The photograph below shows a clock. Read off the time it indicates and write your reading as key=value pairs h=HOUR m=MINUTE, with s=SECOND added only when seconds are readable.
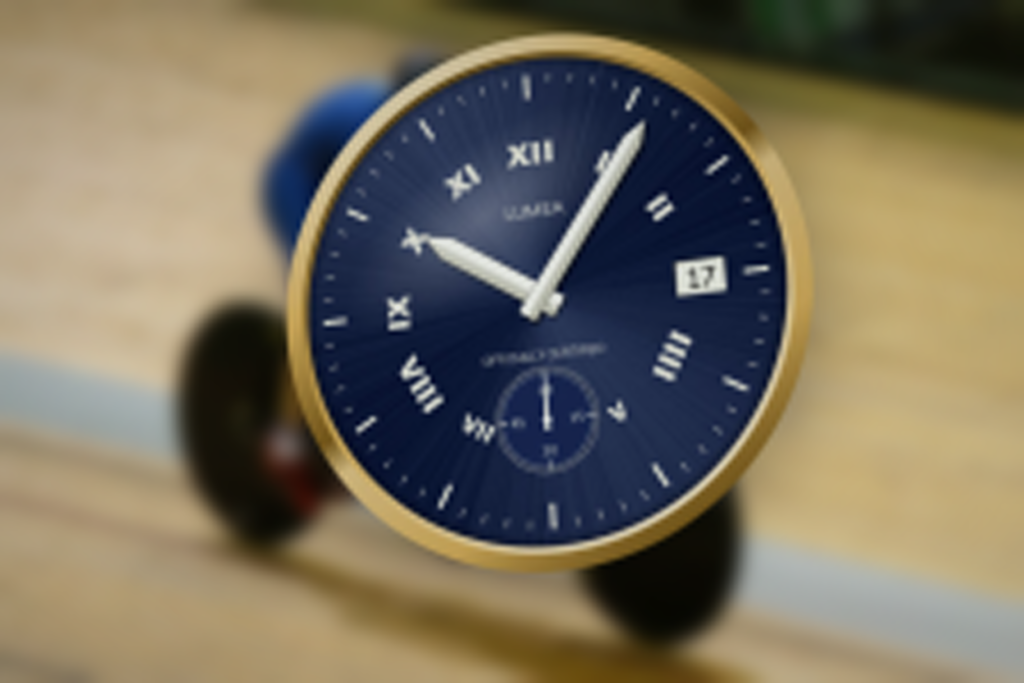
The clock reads h=10 m=6
